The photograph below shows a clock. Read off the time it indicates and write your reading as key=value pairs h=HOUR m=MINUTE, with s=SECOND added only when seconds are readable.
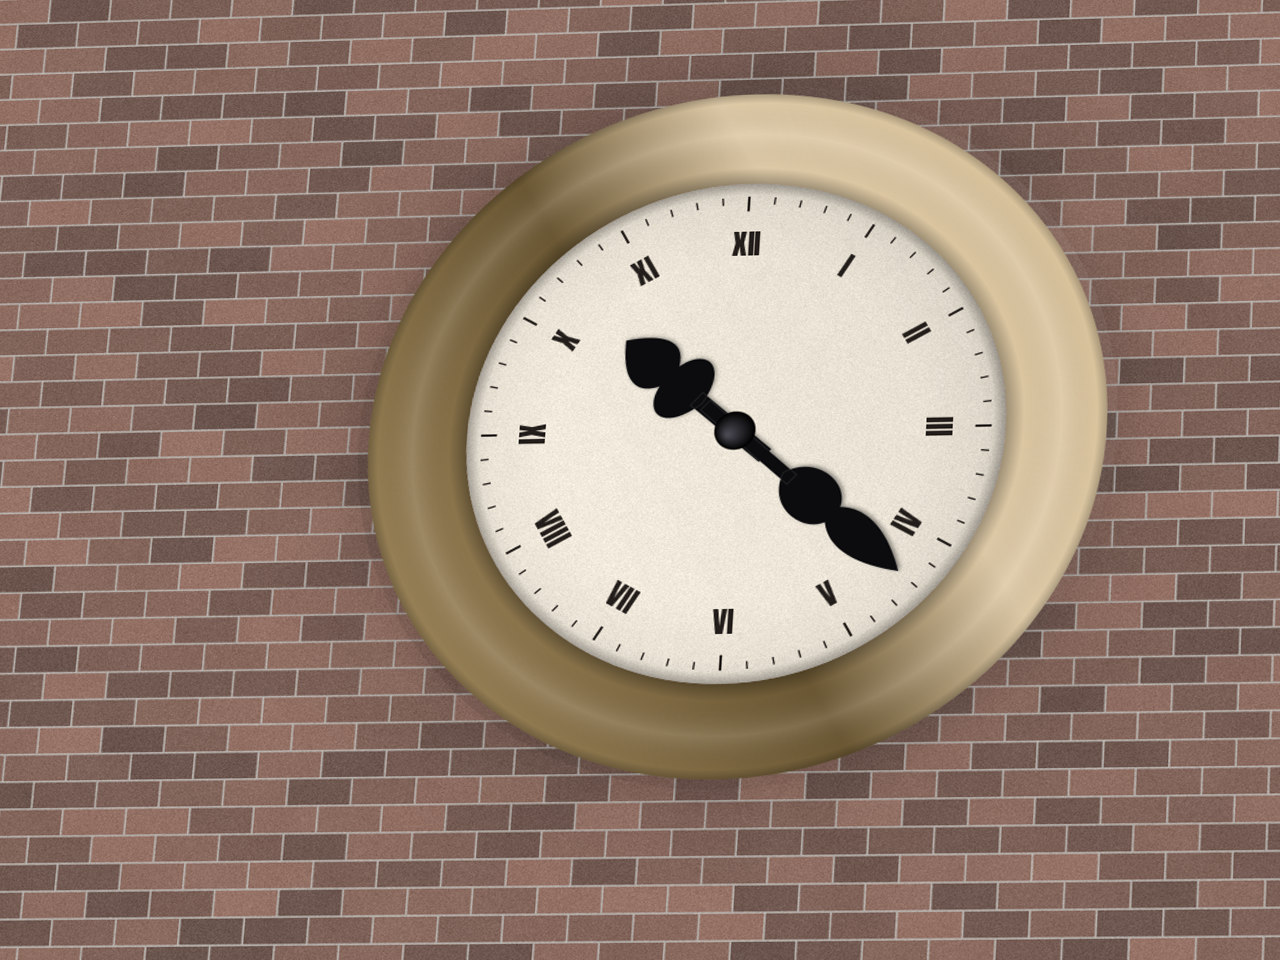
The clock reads h=10 m=22
